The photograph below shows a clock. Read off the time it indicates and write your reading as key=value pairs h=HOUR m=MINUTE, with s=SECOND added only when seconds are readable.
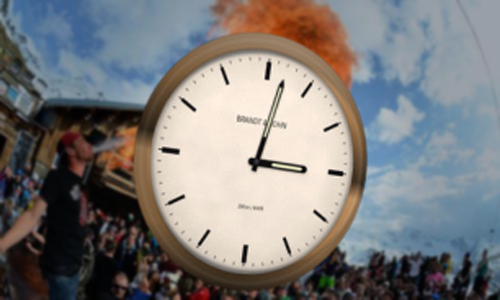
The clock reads h=3 m=2
